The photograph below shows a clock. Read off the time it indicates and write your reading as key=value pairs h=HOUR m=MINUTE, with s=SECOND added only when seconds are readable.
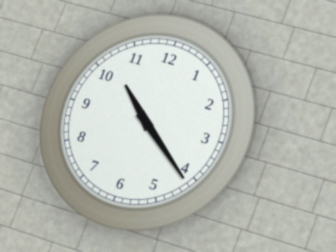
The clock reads h=10 m=21
